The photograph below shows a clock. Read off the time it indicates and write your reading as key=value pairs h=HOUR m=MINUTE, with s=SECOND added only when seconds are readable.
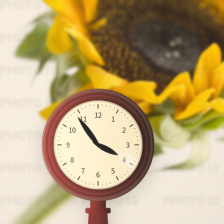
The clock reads h=3 m=54
